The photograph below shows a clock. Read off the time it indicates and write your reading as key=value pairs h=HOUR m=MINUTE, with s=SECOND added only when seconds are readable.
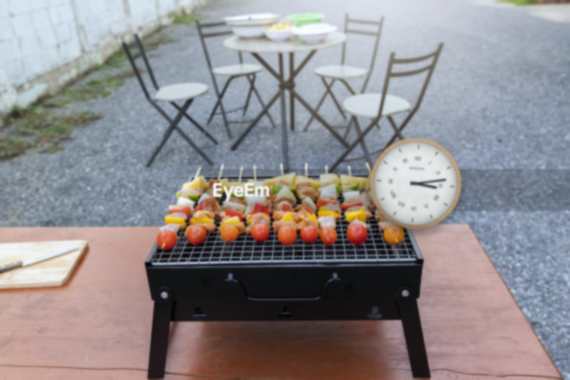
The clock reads h=3 m=13
